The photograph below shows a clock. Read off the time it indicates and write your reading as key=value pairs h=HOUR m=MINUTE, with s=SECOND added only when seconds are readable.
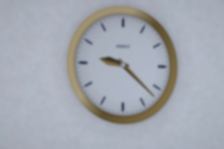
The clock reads h=9 m=22
